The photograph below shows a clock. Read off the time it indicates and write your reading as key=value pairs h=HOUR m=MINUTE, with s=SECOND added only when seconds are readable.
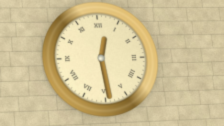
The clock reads h=12 m=29
